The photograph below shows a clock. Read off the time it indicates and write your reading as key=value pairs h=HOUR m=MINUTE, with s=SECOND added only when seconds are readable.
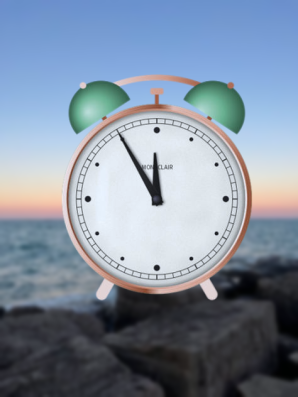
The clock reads h=11 m=55
